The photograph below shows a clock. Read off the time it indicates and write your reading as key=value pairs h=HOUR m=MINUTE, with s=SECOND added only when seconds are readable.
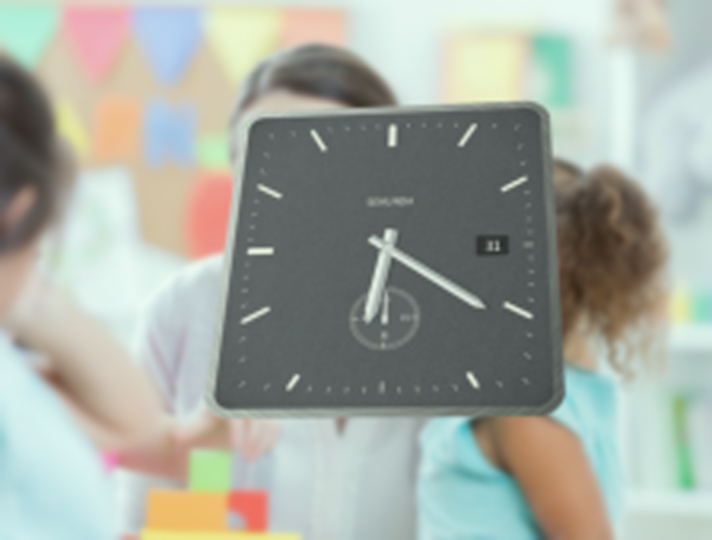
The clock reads h=6 m=21
